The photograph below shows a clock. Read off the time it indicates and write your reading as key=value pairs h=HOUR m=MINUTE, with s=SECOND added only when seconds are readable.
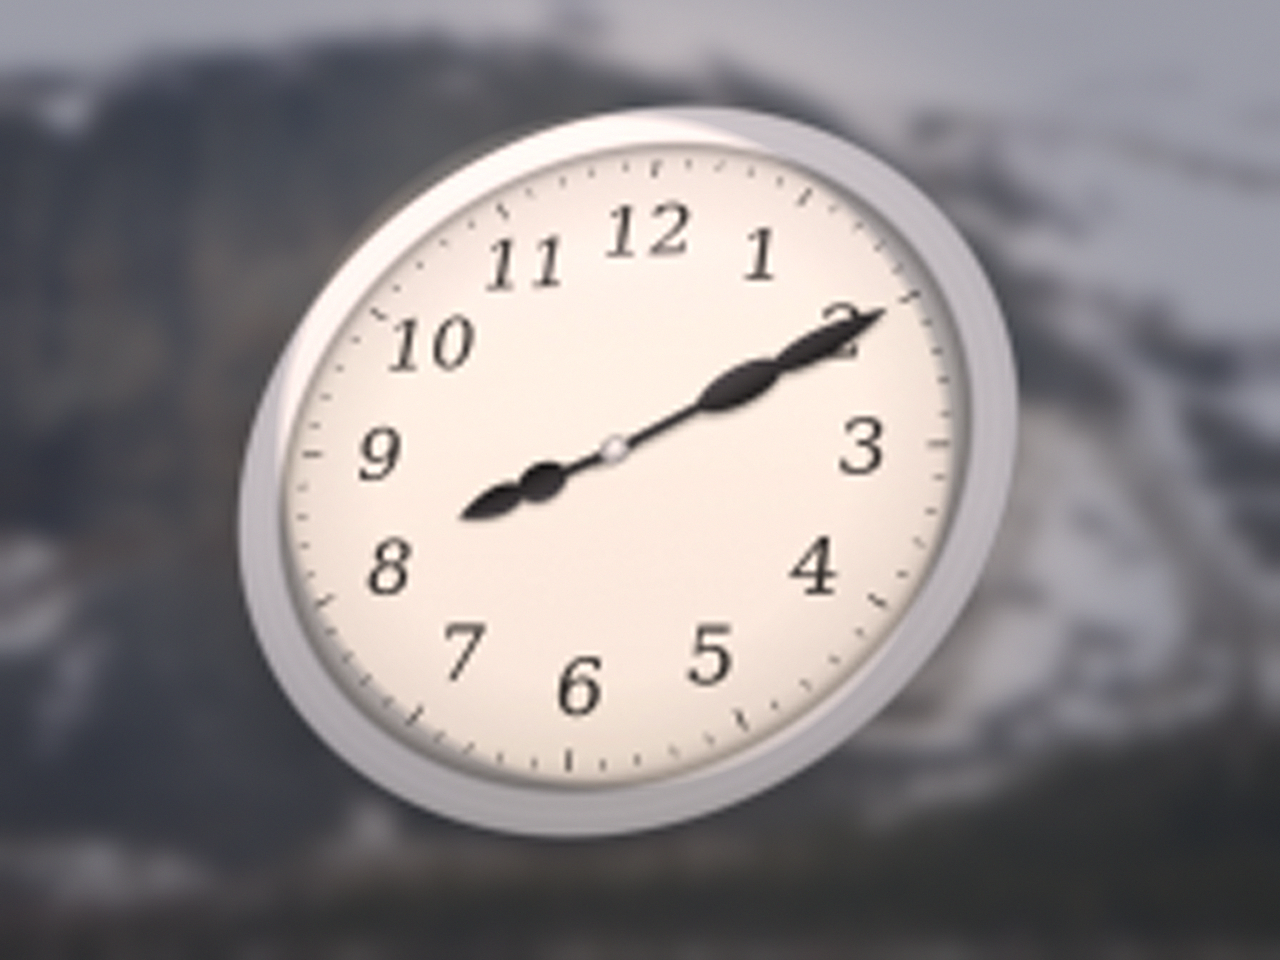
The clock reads h=8 m=10
